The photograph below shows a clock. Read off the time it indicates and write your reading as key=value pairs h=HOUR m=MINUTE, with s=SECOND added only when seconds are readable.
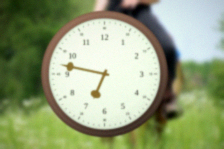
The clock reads h=6 m=47
